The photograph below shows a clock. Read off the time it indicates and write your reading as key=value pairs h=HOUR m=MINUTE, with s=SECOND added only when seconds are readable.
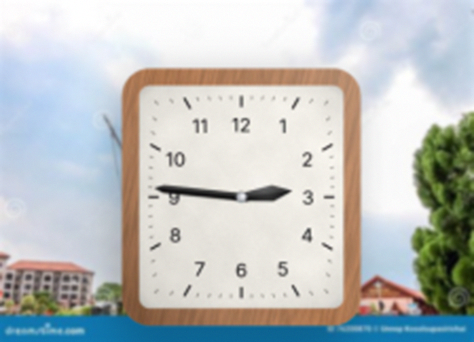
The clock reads h=2 m=46
